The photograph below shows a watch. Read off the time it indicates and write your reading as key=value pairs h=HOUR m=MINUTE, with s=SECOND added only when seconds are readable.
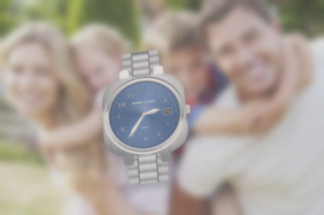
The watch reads h=2 m=36
